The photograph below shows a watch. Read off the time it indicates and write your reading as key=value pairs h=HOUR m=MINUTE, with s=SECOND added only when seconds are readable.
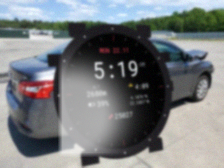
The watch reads h=5 m=19
